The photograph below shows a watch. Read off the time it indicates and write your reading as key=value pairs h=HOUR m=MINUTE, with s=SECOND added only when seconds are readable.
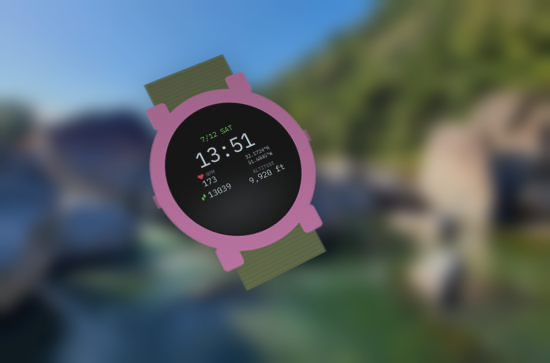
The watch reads h=13 m=51
